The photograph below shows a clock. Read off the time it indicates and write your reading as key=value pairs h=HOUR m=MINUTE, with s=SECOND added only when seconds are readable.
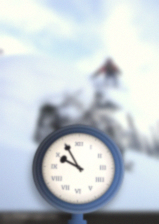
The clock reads h=9 m=55
